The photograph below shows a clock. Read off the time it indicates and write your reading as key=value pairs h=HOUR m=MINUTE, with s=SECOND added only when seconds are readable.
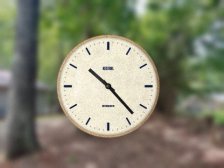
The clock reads h=10 m=23
